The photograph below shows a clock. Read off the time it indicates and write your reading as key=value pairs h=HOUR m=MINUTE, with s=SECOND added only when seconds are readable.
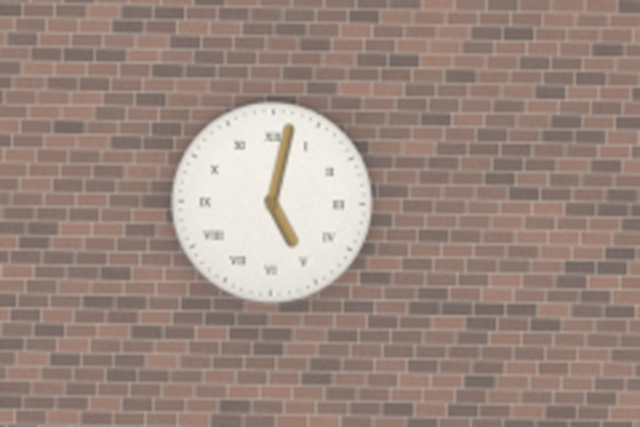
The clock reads h=5 m=2
